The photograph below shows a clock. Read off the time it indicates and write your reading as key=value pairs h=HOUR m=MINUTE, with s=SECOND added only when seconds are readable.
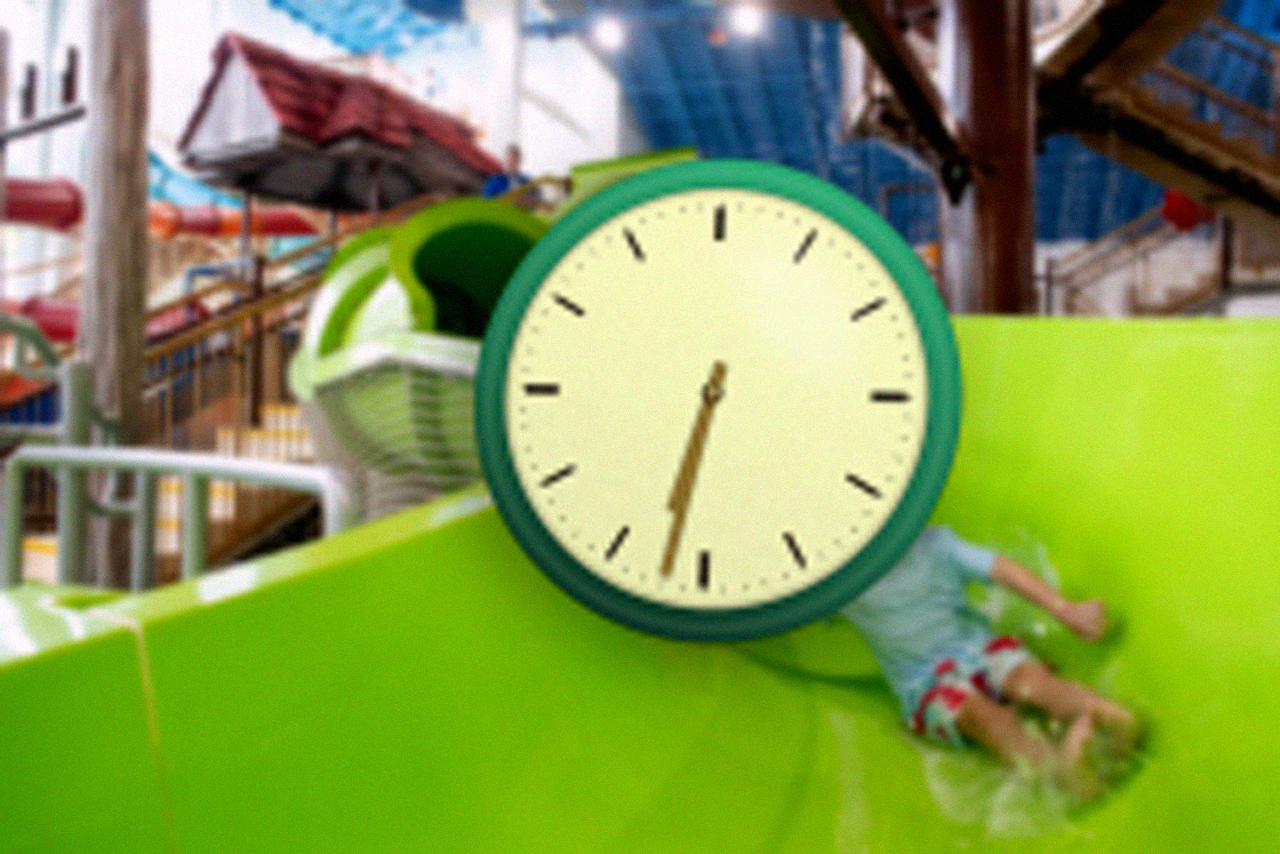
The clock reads h=6 m=32
